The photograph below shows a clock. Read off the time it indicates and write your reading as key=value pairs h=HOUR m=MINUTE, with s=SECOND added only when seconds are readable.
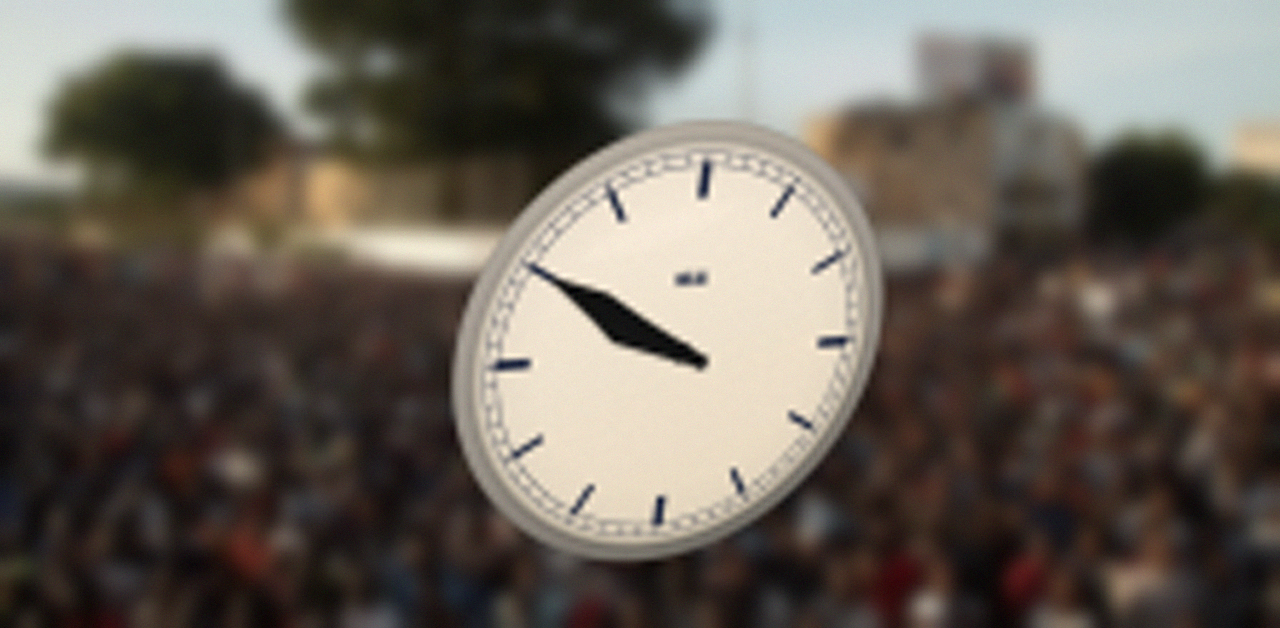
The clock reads h=9 m=50
